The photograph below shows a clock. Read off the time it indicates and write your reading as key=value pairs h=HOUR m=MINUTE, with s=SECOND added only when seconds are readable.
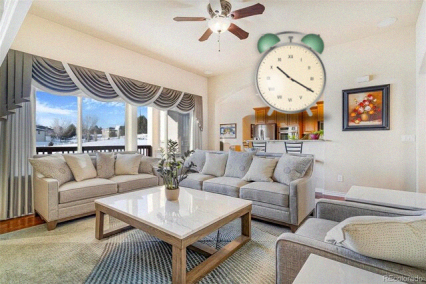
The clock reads h=10 m=20
